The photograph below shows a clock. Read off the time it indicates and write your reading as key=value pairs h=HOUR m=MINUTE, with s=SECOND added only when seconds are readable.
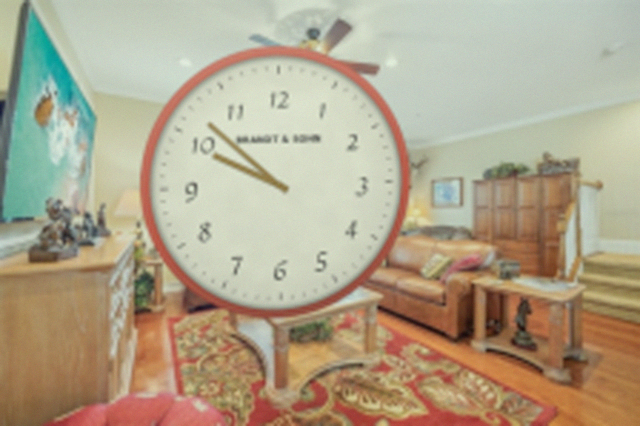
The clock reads h=9 m=52
